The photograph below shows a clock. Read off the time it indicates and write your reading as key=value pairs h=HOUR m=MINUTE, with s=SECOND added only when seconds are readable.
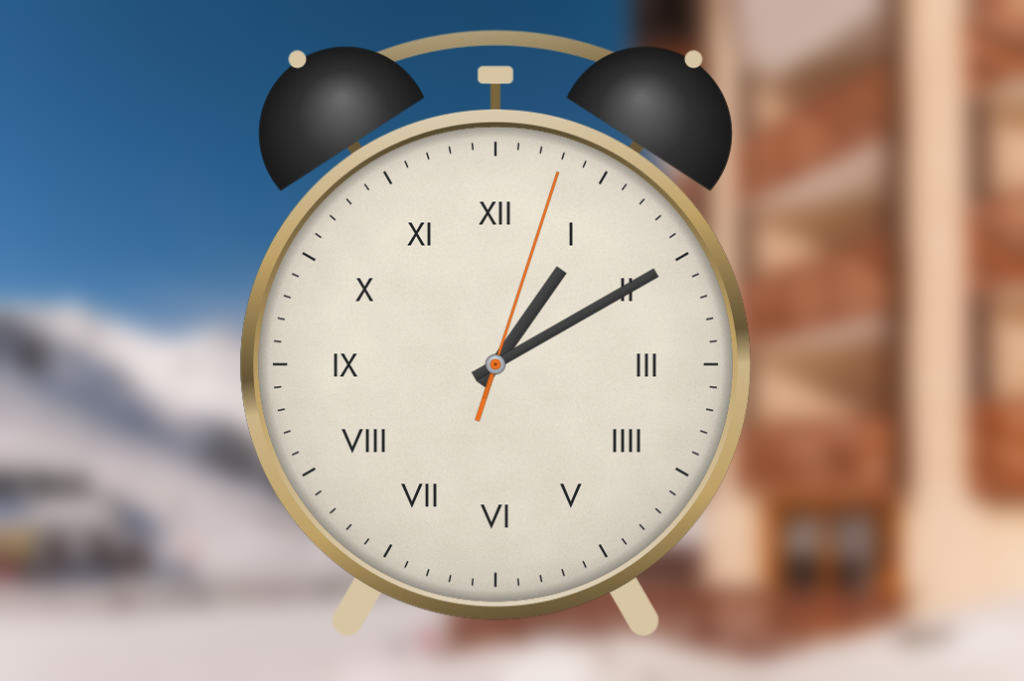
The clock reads h=1 m=10 s=3
